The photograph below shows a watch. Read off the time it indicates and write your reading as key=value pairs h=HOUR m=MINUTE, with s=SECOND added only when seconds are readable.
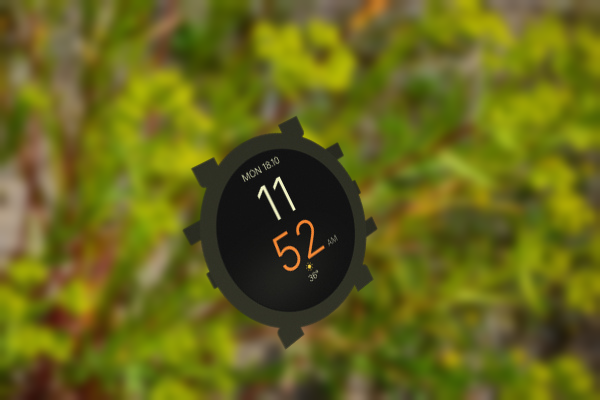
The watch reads h=11 m=52
